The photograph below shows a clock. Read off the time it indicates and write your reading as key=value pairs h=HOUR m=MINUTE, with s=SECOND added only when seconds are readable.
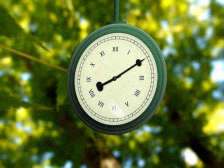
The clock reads h=8 m=10
